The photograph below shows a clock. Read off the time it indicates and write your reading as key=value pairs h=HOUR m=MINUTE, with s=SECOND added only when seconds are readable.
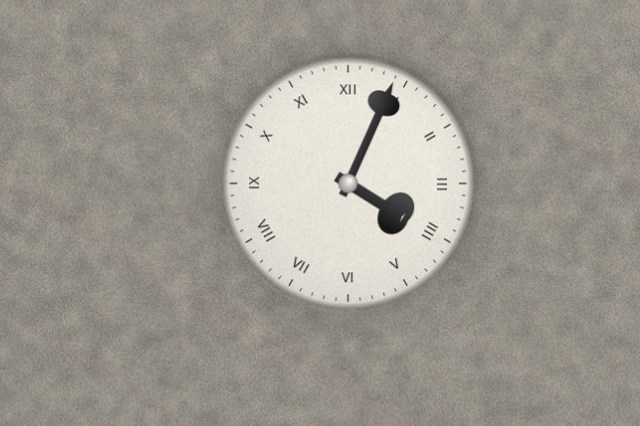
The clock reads h=4 m=4
